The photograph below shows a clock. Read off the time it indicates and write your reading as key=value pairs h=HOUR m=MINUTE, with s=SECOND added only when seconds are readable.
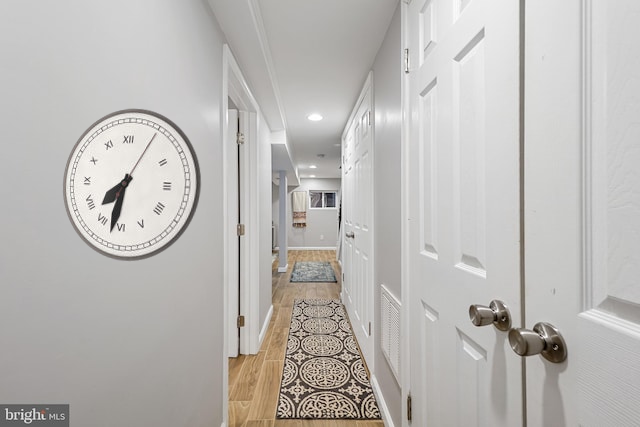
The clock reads h=7 m=32 s=5
